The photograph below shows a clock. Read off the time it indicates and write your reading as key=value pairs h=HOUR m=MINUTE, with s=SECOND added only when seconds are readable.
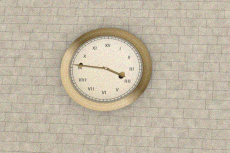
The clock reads h=3 m=46
